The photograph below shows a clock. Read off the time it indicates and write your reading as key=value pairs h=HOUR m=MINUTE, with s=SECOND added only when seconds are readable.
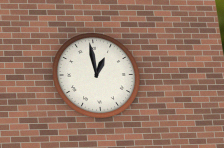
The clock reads h=12 m=59
